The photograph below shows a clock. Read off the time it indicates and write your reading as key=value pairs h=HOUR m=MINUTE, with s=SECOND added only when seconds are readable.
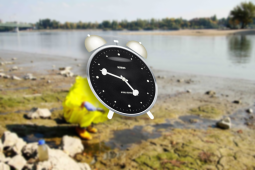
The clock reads h=4 m=48
